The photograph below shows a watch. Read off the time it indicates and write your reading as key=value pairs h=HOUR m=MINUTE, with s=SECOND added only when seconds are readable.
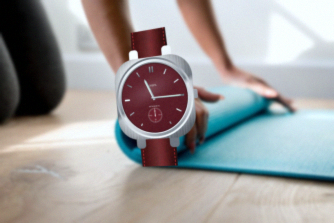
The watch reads h=11 m=15
